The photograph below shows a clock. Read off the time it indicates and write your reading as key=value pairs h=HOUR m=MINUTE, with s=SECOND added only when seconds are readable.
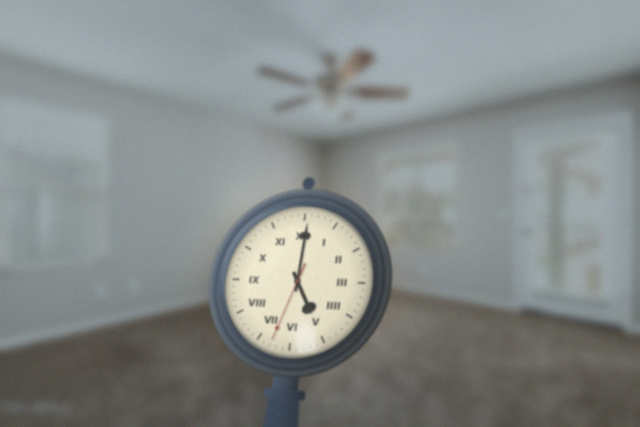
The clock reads h=5 m=0 s=33
